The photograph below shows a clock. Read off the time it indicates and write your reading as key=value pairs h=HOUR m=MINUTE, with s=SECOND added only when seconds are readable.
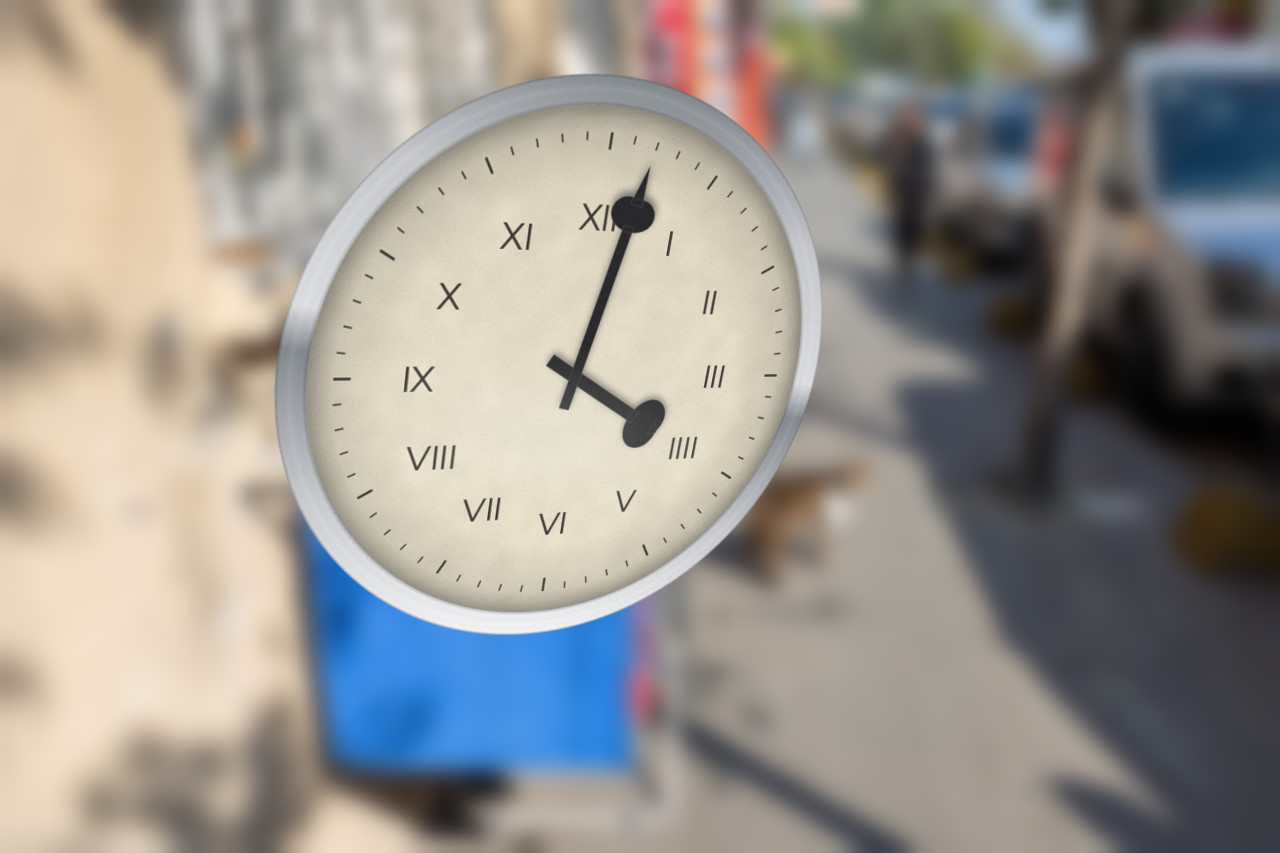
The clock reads h=4 m=2
